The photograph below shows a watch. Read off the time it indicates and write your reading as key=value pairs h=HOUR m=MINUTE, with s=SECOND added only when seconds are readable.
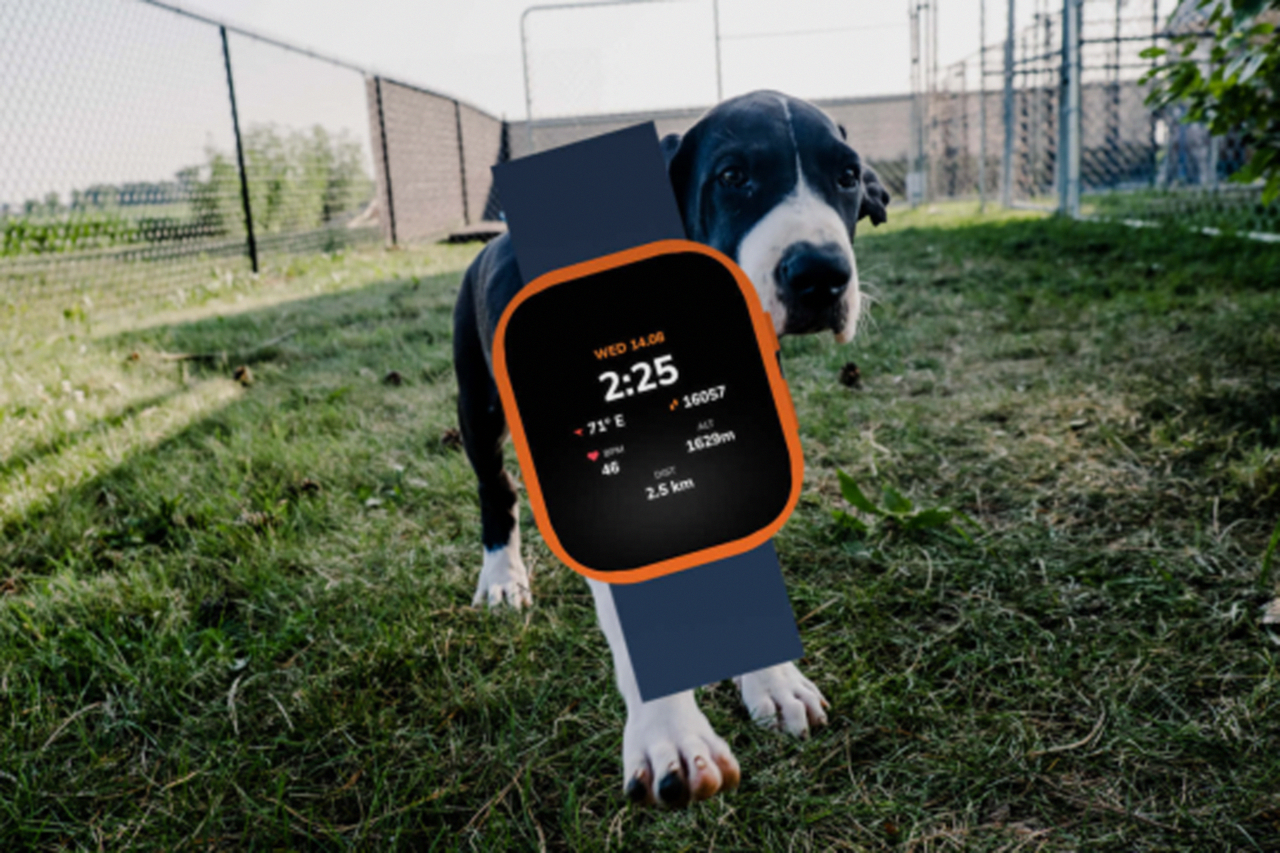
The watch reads h=2 m=25
